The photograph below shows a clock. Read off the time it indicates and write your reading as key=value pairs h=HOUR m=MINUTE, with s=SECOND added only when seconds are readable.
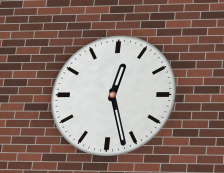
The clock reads h=12 m=27
